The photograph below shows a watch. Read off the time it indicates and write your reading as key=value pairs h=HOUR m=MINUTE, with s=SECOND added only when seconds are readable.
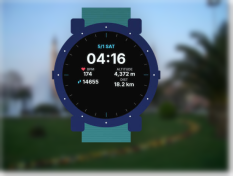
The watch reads h=4 m=16
